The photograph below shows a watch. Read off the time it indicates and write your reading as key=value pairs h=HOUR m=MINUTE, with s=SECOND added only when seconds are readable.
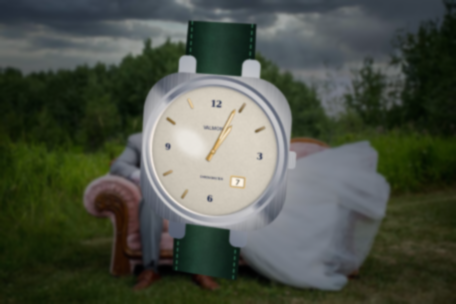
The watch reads h=1 m=4
